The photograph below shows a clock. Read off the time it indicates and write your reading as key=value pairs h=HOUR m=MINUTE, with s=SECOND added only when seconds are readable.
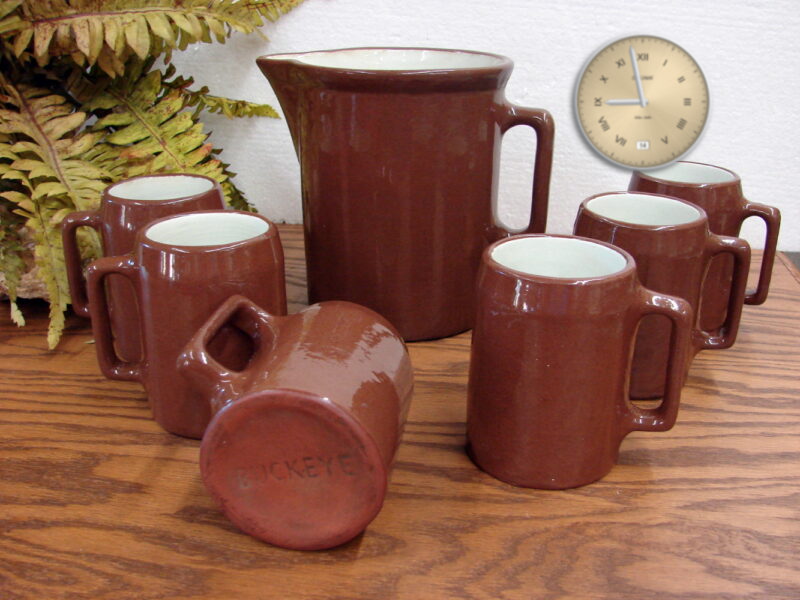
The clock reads h=8 m=58
